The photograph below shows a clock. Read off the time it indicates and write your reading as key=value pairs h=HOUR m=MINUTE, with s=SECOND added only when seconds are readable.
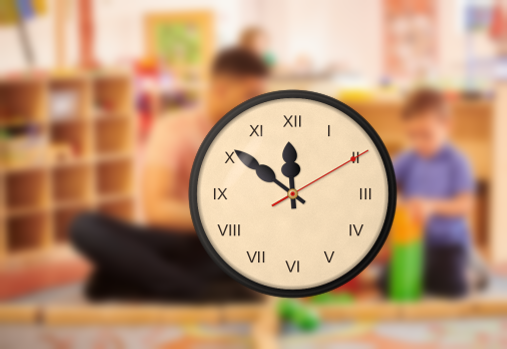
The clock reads h=11 m=51 s=10
